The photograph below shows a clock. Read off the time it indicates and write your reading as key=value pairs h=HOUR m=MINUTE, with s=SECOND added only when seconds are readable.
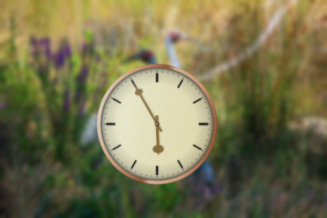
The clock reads h=5 m=55
